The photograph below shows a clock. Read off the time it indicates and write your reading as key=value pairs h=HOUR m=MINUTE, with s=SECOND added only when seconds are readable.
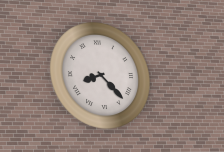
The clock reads h=8 m=23
